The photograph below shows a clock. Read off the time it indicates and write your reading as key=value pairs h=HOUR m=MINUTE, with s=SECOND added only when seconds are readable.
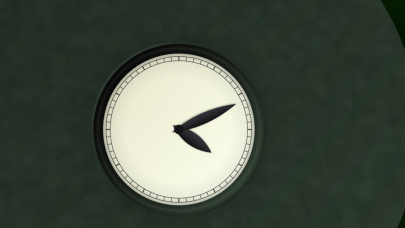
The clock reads h=4 m=11
